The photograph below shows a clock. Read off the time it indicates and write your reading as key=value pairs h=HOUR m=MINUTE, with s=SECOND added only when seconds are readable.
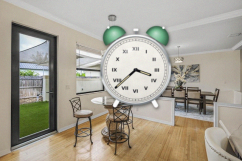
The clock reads h=3 m=38
